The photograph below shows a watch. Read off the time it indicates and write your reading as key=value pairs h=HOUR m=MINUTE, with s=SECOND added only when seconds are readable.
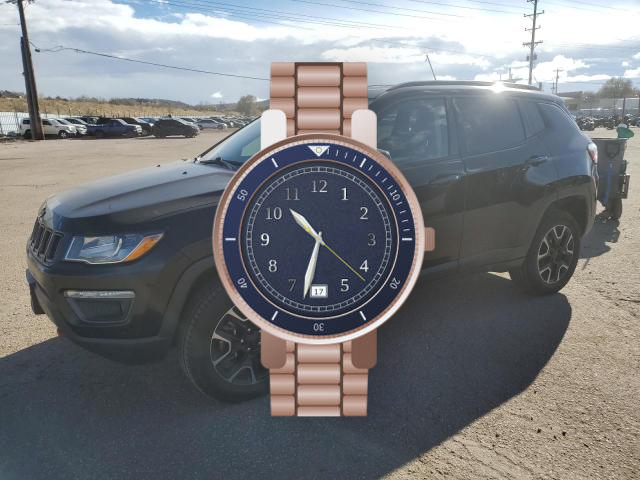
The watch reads h=10 m=32 s=22
